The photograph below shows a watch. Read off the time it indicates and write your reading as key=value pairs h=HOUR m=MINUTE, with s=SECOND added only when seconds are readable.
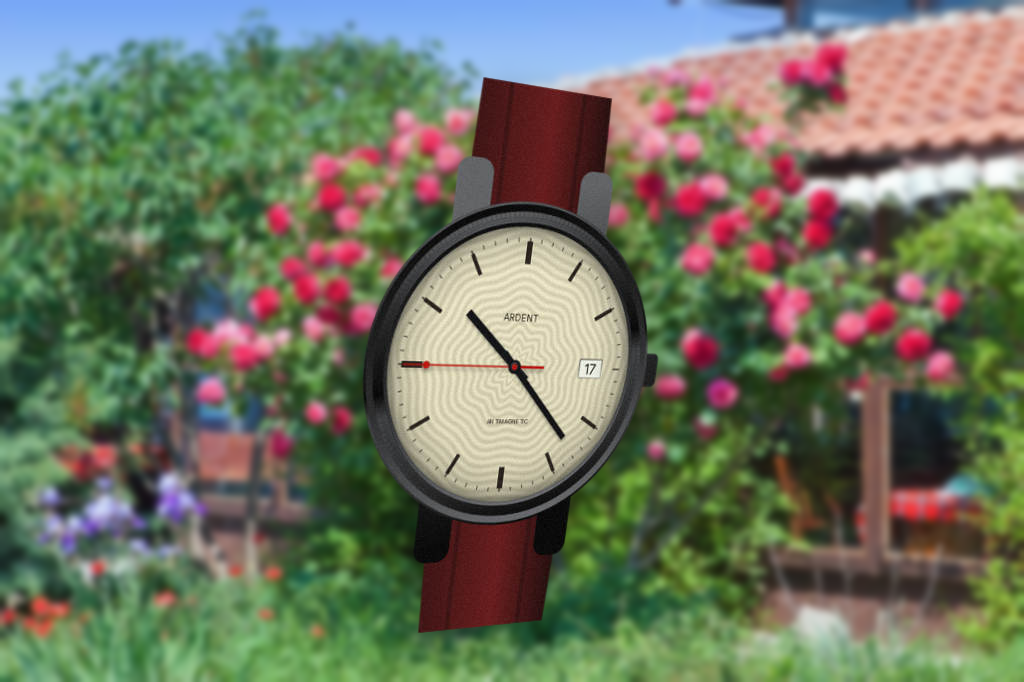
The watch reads h=10 m=22 s=45
